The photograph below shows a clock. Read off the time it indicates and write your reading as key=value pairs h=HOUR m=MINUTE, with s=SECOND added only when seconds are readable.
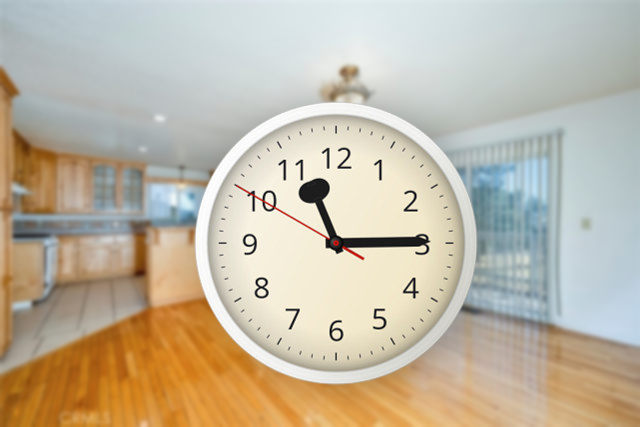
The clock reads h=11 m=14 s=50
